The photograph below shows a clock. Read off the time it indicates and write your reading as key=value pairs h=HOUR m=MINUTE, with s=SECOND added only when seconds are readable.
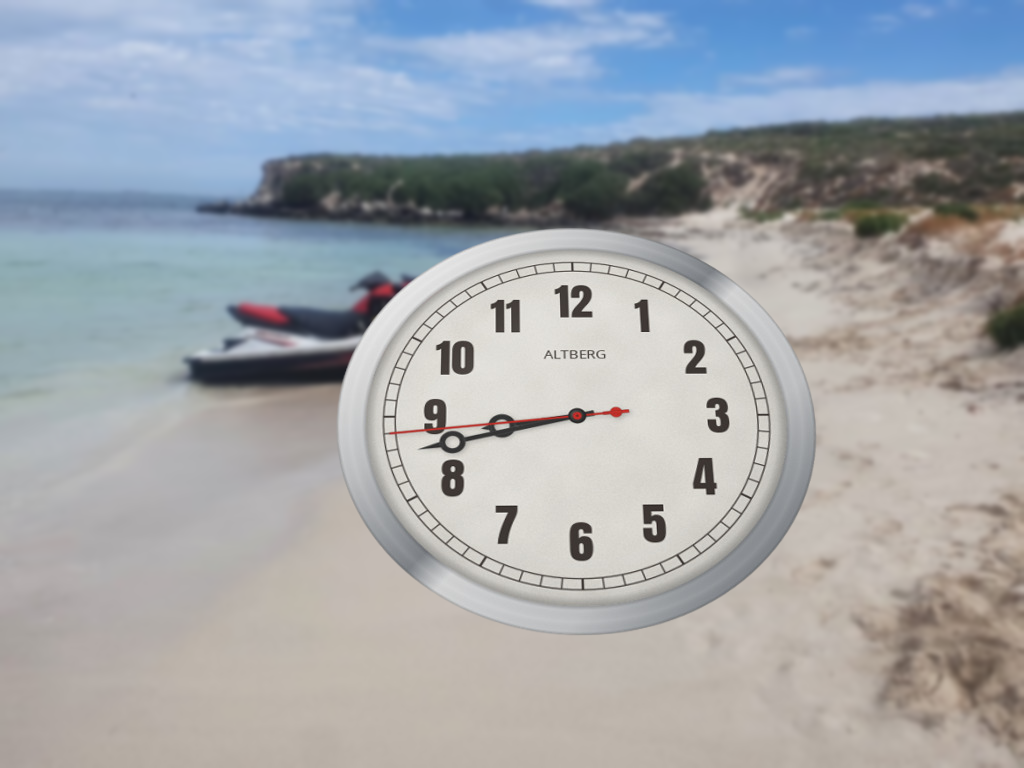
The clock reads h=8 m=42 s=44
